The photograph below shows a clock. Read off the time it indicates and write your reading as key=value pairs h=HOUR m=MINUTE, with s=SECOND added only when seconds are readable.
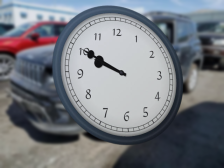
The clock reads h=9 m=50
